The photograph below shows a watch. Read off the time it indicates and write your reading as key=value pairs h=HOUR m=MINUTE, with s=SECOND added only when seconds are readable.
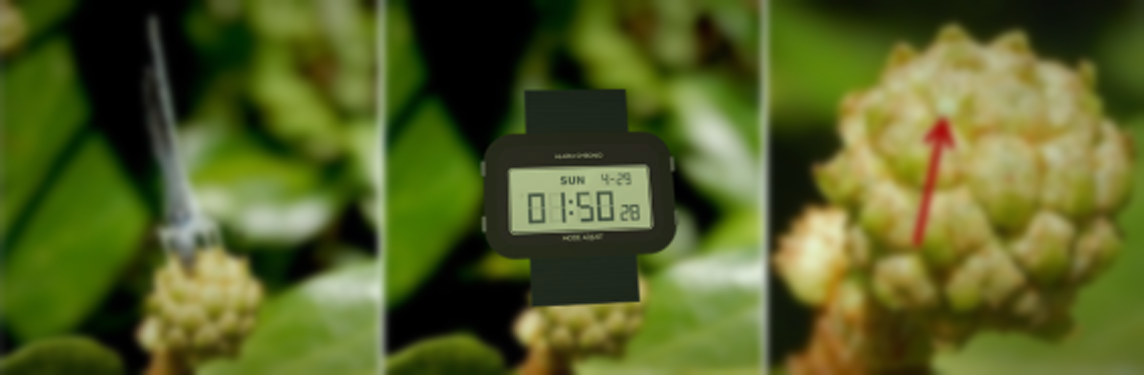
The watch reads h=1 m=50 s=28
